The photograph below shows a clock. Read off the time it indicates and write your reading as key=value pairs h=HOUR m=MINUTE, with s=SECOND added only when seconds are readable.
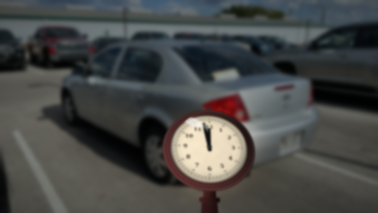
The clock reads h=11 m=58
